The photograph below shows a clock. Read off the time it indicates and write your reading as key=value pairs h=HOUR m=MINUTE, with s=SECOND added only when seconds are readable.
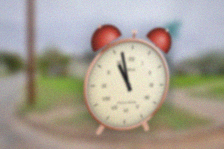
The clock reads h=10 m=57
